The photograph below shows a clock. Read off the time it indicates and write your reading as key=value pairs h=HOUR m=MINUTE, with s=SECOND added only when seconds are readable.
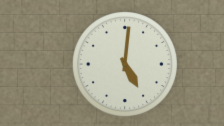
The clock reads h=5 m=1
